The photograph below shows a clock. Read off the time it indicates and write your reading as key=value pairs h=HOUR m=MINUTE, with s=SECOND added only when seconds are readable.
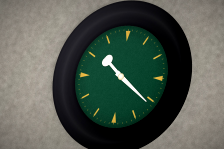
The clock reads h=10 m=21
